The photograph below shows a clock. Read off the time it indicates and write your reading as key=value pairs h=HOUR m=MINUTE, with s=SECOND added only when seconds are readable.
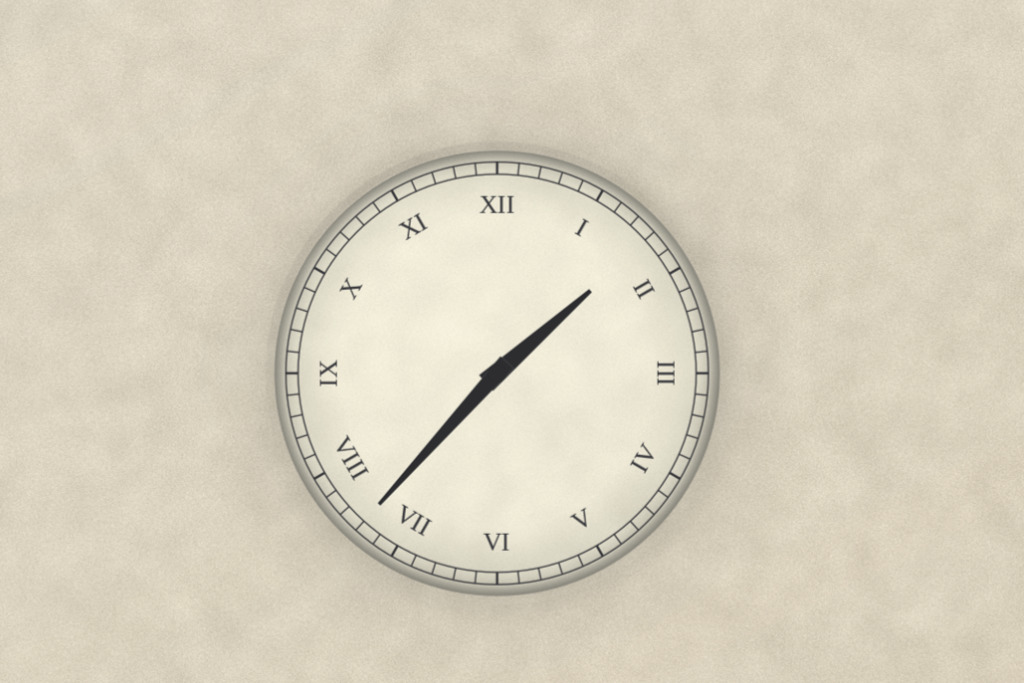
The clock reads h=1 m=37
